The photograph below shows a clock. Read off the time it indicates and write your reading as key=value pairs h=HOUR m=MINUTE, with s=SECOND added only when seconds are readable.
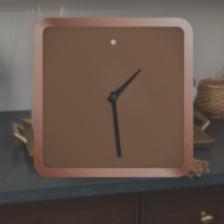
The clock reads h=1 m=29
